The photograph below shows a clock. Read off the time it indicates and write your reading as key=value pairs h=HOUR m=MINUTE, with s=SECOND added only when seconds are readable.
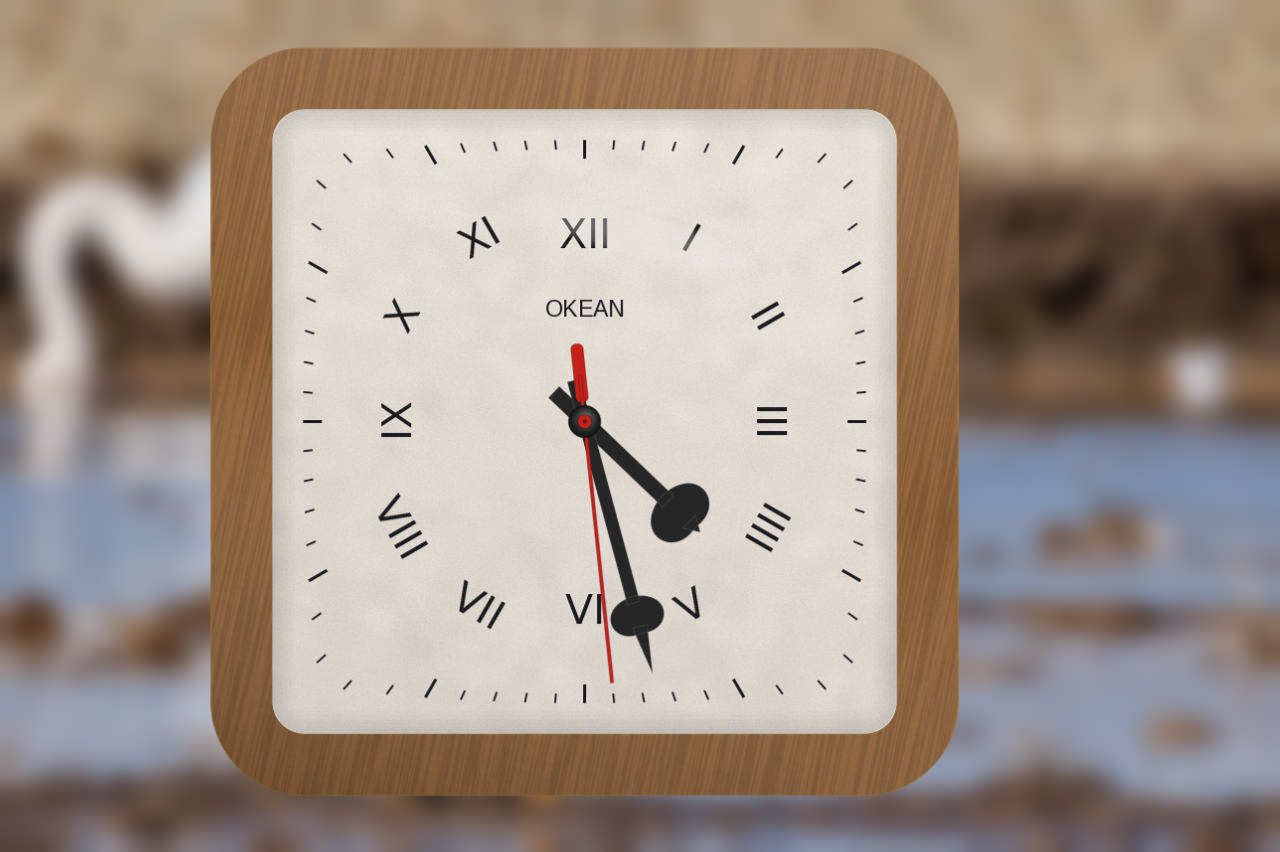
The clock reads h=4 m=27 s=29
